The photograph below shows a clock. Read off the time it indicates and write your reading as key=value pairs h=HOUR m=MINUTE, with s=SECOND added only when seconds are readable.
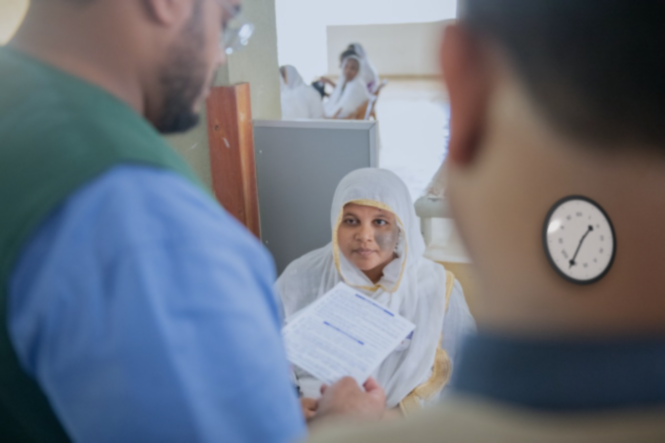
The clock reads h=1 m=36
